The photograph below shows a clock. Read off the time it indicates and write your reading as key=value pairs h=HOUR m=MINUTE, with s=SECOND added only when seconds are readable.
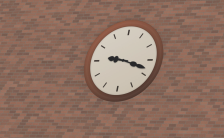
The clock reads h=9 m=18
